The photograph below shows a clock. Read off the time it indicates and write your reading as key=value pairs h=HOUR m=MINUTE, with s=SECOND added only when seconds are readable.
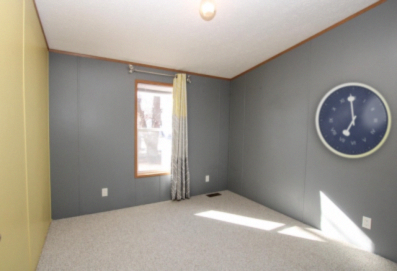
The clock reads h=6 m=59
